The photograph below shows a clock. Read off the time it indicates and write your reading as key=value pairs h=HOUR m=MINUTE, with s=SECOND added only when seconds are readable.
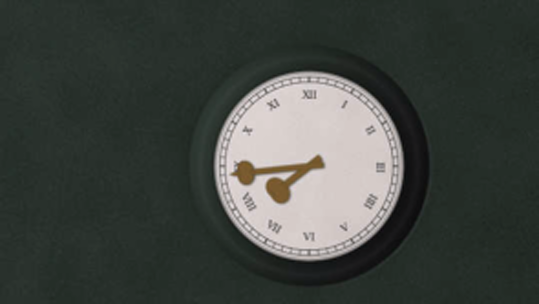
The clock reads h=7 m=44
